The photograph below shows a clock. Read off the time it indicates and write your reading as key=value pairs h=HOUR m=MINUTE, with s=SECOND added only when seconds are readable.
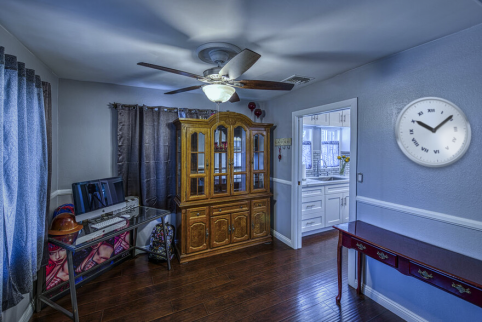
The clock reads h=10 m=9
